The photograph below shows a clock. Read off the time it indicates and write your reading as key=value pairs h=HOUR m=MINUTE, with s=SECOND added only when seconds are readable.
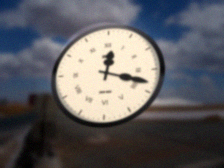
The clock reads h=12 m=18
